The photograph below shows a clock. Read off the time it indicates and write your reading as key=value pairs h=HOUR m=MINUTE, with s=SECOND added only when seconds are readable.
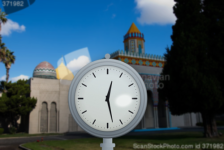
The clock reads h=12 m=28
